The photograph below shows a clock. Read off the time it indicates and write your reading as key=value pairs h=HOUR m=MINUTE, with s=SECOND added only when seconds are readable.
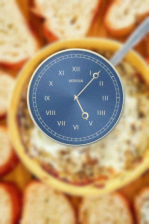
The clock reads h=5 m=7
